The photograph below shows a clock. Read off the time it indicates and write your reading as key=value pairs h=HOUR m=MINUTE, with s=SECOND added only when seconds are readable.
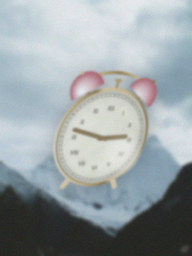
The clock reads h=2 m=47
